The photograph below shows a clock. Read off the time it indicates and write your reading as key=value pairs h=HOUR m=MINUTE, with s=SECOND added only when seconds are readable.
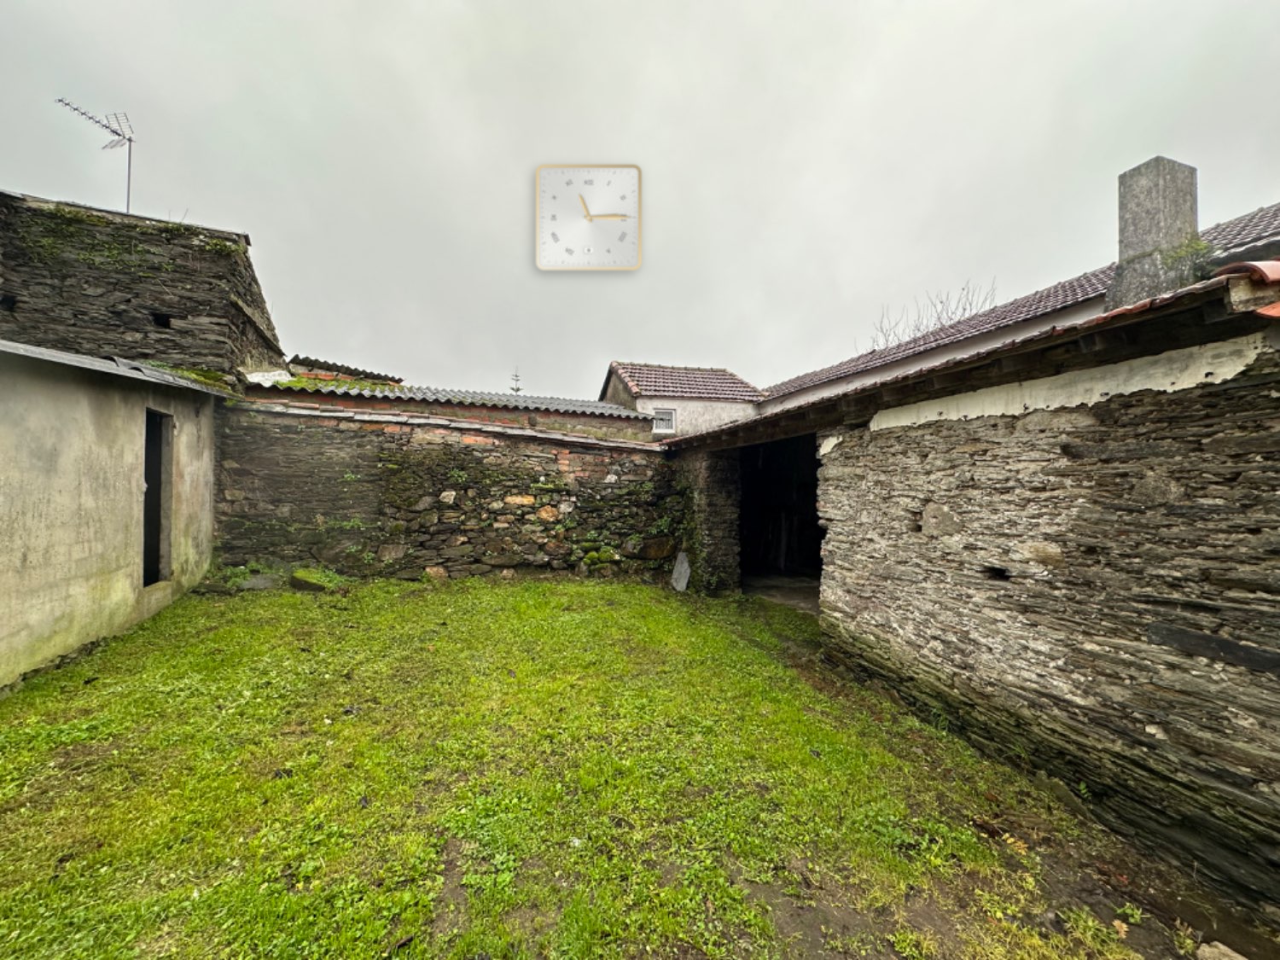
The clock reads h=11 m=15
